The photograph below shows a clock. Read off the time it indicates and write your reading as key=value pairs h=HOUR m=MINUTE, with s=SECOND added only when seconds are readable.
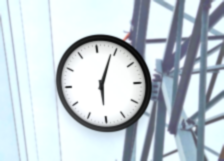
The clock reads h=6 m=4
